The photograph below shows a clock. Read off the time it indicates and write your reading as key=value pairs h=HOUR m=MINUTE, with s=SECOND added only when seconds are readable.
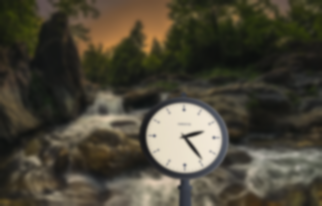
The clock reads h=2 m=24
